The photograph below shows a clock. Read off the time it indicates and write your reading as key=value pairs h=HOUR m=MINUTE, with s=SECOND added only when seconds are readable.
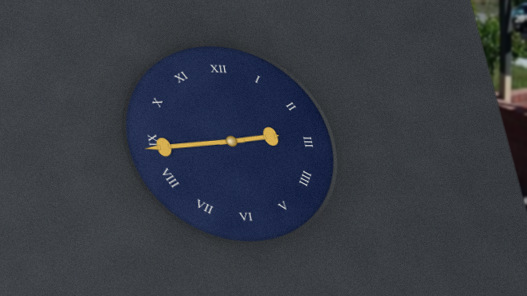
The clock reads h=2 m=44
